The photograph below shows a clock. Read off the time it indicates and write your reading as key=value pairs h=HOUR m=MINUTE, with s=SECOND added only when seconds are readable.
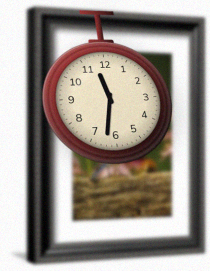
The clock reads h=11 m=32
